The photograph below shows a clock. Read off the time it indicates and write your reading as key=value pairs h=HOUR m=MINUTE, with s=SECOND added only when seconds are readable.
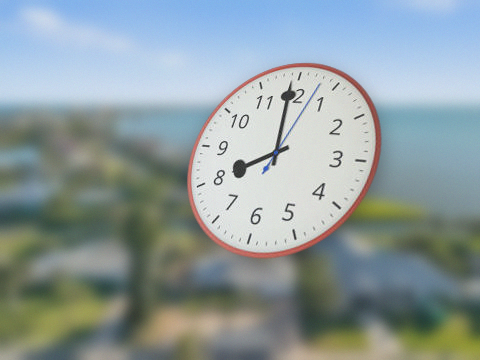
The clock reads h=7 m=59 s=3
